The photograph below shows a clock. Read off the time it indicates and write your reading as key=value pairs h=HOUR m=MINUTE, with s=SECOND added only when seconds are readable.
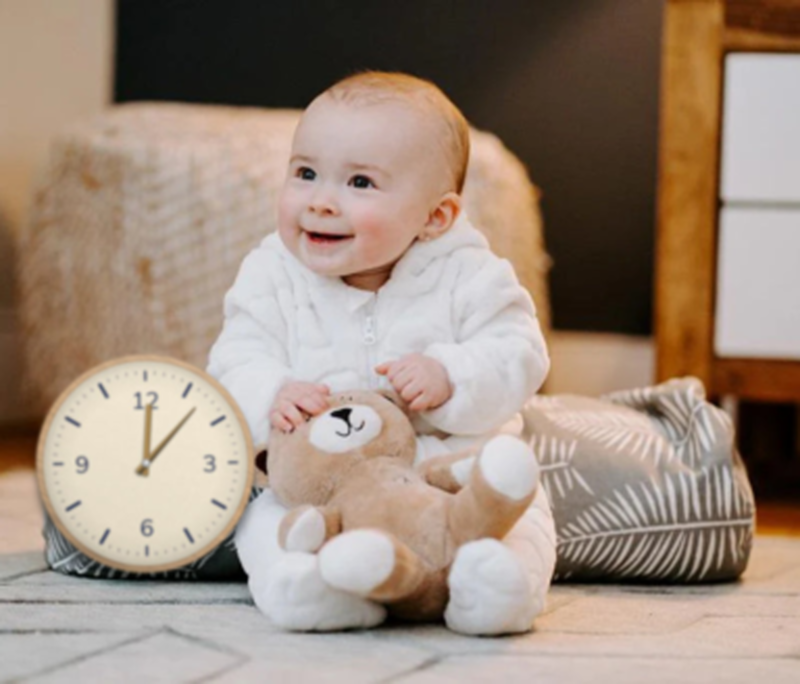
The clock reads h=12 m=7
